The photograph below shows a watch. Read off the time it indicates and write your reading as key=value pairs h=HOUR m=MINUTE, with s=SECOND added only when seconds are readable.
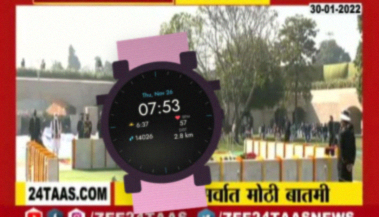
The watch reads h=7 m=53
